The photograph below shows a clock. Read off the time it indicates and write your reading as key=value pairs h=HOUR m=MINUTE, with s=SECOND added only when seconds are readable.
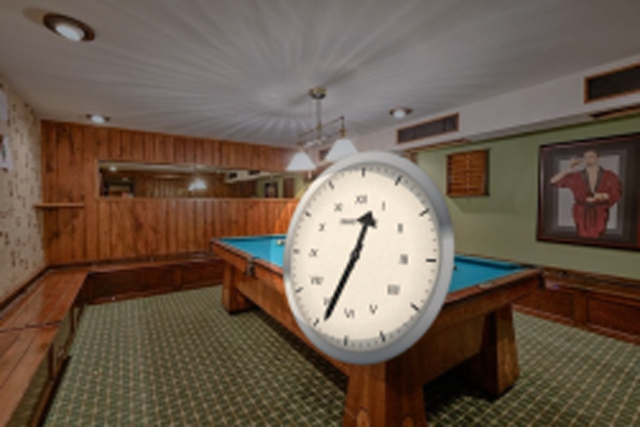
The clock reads h=12 m=34
